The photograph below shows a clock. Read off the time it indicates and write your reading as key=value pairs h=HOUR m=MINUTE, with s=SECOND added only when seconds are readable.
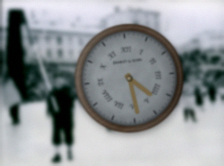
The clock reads h=4 m=29
